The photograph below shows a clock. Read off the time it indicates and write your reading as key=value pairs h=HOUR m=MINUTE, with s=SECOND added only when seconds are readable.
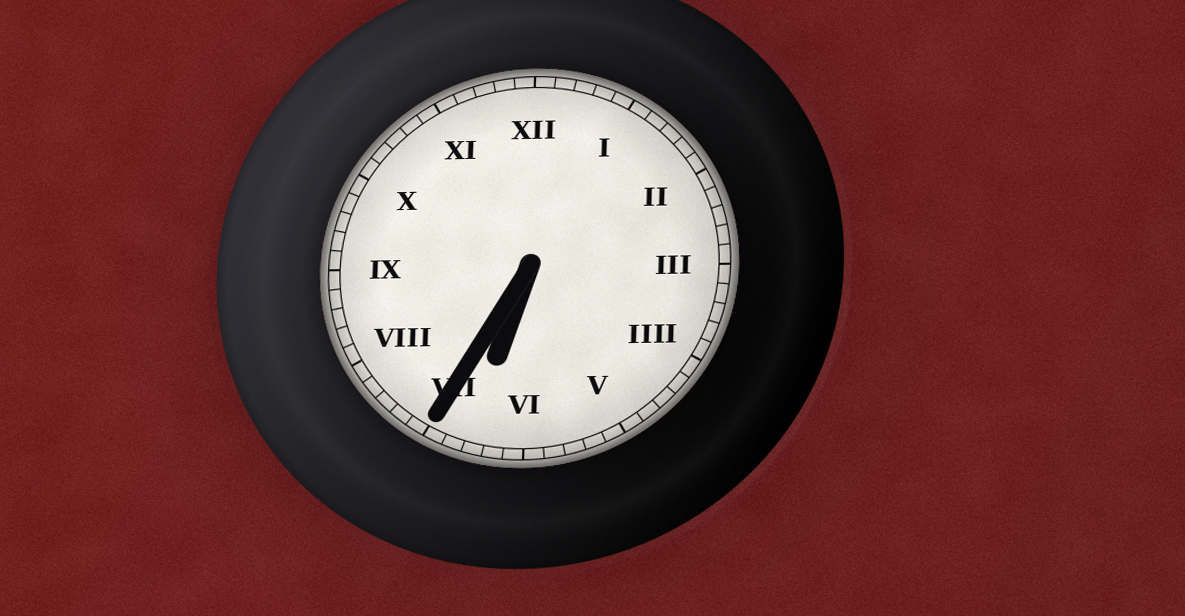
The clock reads h=6 m=35
